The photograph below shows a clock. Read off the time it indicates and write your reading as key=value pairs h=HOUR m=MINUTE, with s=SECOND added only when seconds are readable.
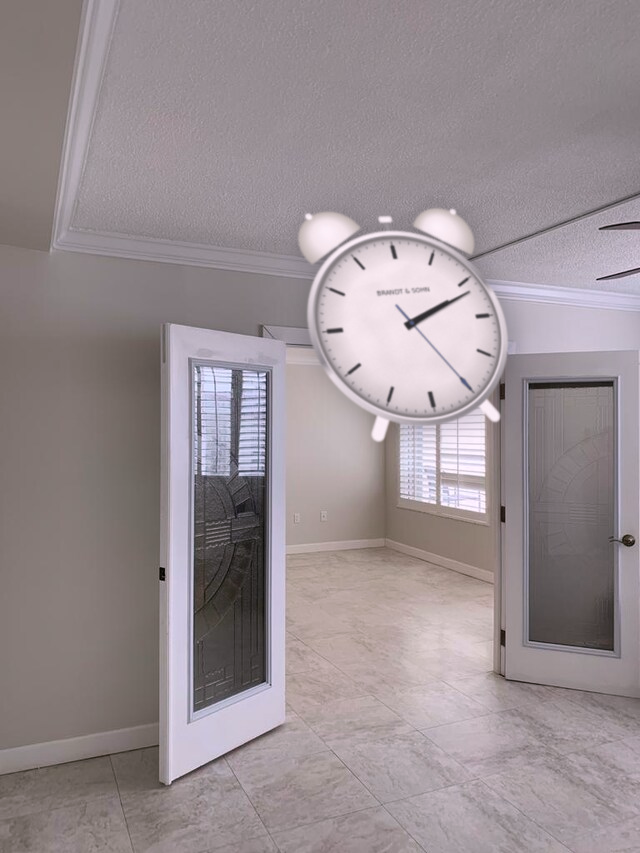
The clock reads h=2 m=11 s=25
